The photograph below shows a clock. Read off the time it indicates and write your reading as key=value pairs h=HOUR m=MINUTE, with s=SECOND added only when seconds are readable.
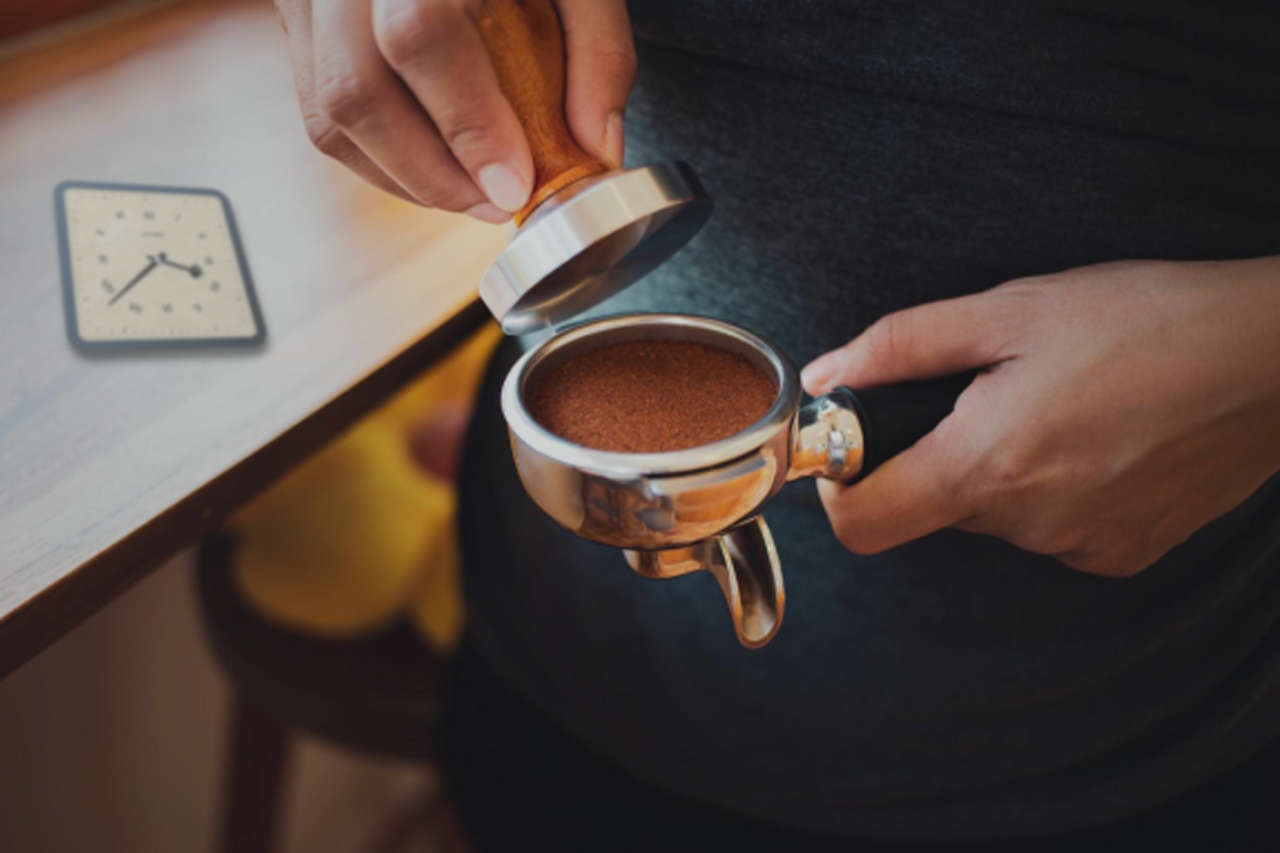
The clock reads h=3 m=38
